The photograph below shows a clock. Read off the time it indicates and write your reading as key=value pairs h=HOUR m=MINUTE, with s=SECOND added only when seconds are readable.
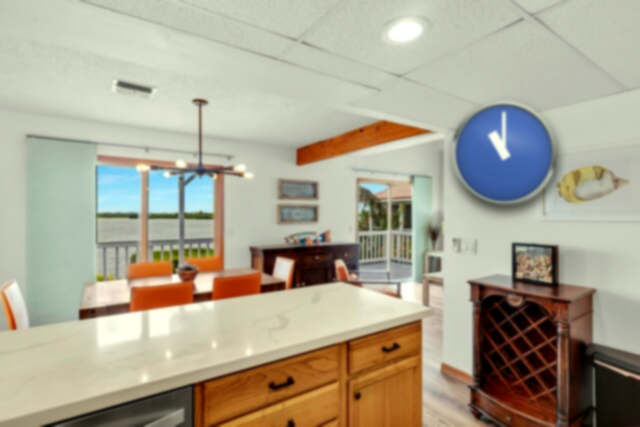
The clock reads h=11 m=0
